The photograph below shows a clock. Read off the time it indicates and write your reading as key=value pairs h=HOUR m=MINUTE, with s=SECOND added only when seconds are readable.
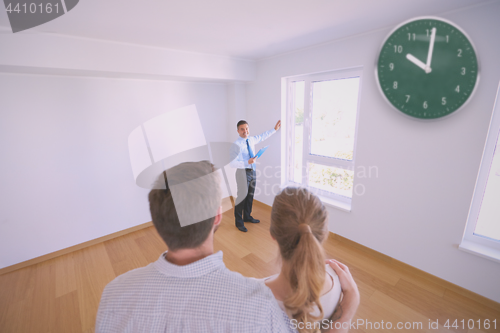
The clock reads h=10 m=1
